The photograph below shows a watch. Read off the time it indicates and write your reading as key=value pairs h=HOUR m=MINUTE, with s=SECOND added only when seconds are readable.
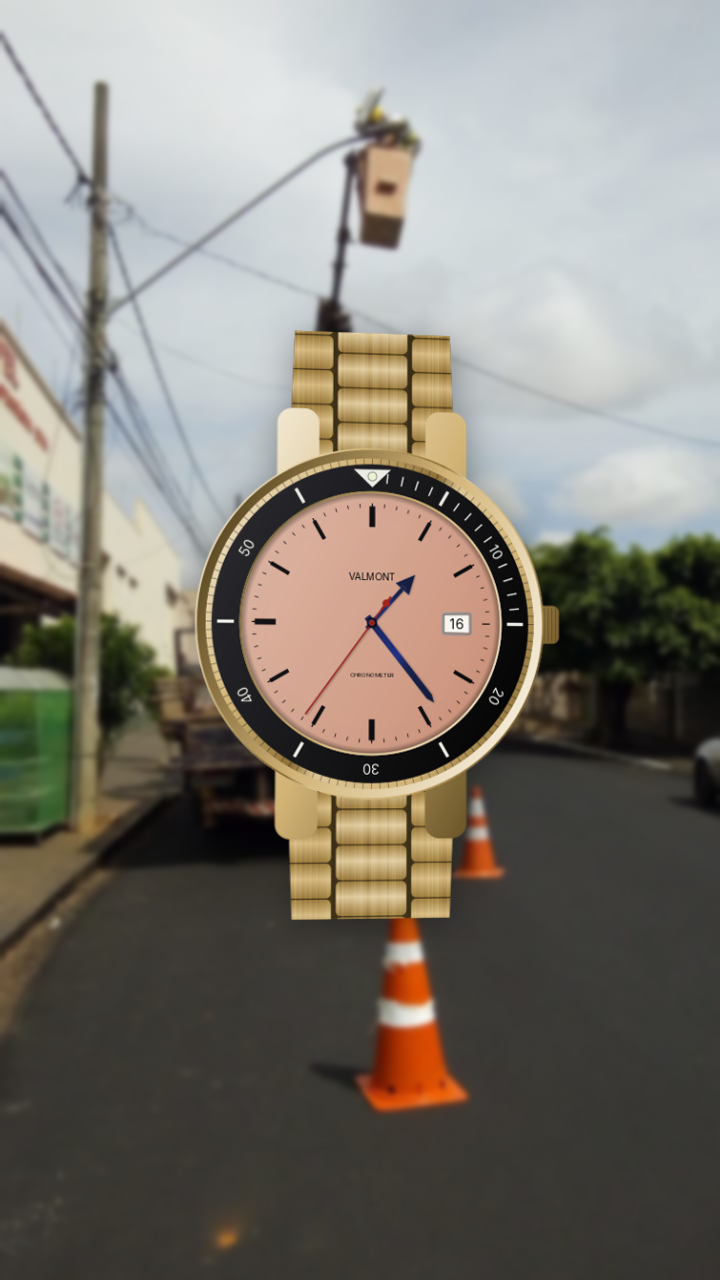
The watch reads h=1 m=23 s=36
